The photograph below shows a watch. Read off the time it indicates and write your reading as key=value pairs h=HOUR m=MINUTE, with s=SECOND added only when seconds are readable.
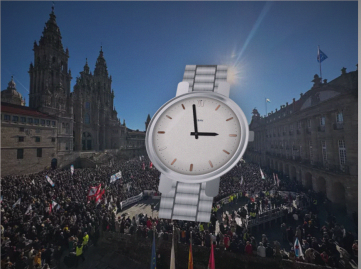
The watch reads h=2 m=58
